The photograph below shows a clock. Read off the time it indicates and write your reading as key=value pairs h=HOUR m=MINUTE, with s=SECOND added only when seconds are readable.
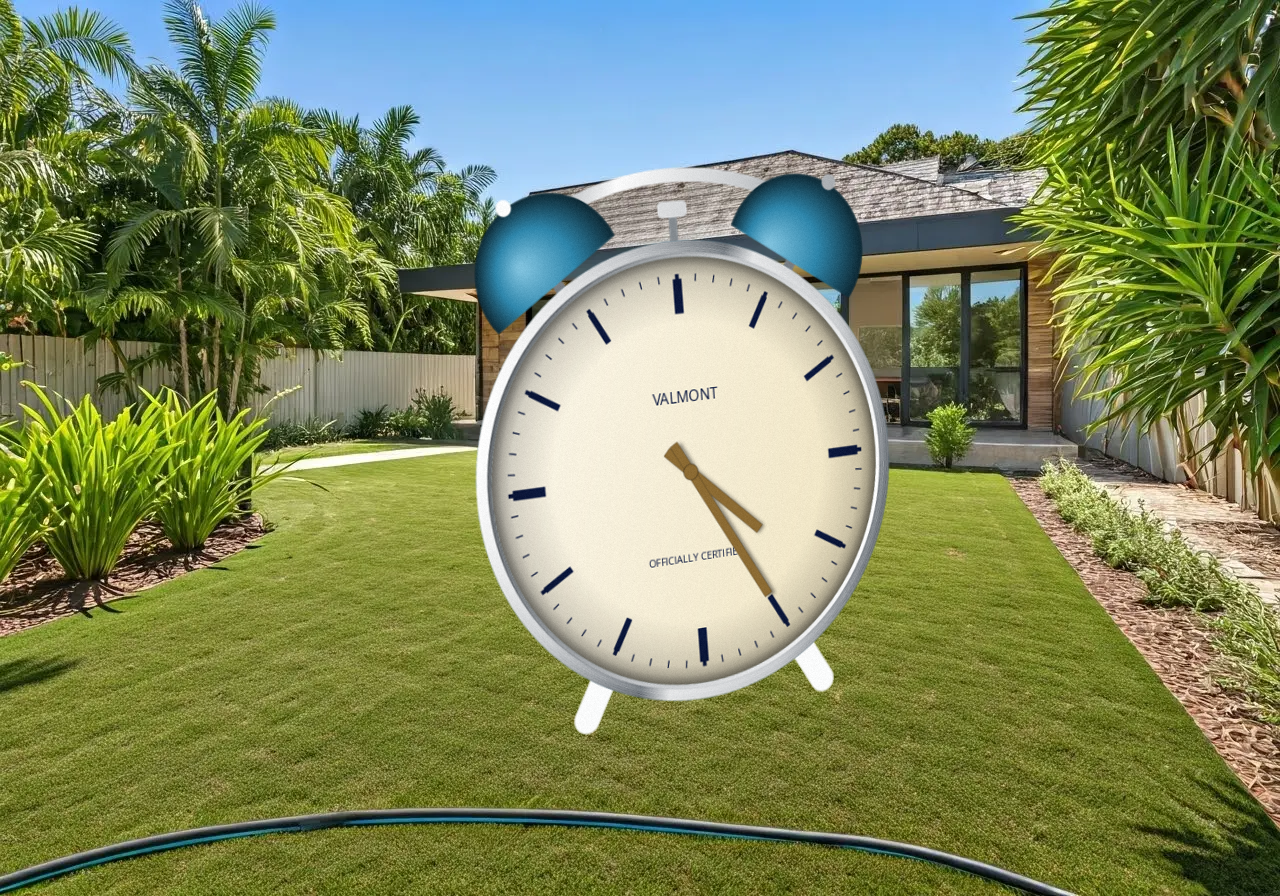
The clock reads h=4 m=25
